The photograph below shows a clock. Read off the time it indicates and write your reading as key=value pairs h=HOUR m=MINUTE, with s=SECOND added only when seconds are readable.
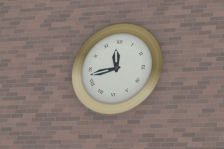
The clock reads h=11 m=43
